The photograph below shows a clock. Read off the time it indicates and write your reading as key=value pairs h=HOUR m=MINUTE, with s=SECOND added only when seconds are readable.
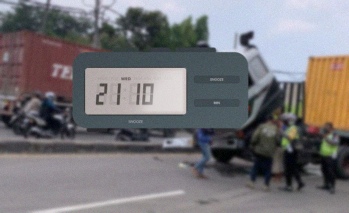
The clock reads h=21 m=10
